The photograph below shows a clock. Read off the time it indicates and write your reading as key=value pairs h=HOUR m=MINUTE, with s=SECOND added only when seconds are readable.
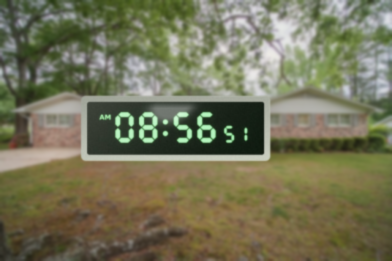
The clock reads h=8 m=56 s=51
